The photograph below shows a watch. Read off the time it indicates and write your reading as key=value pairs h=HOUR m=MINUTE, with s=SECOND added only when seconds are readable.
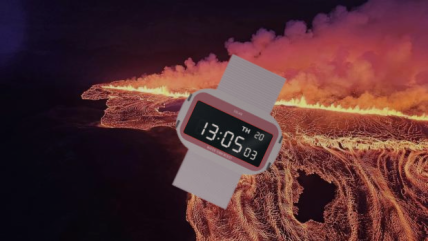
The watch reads h=13 m=5 s=3
